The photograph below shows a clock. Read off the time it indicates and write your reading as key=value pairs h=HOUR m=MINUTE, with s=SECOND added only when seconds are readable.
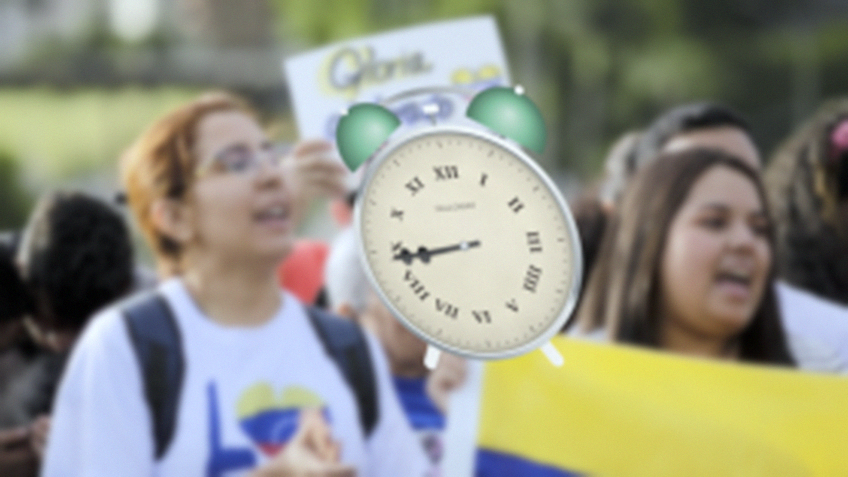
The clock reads h=8 m=44
